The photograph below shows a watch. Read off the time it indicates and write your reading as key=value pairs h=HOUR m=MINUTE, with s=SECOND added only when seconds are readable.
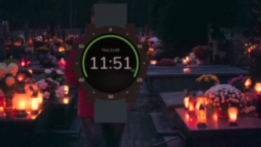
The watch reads h=11 m=51
